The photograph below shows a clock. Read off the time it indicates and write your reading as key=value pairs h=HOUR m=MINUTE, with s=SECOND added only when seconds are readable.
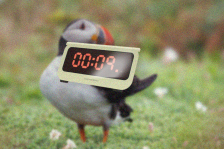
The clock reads h=0 m=9
